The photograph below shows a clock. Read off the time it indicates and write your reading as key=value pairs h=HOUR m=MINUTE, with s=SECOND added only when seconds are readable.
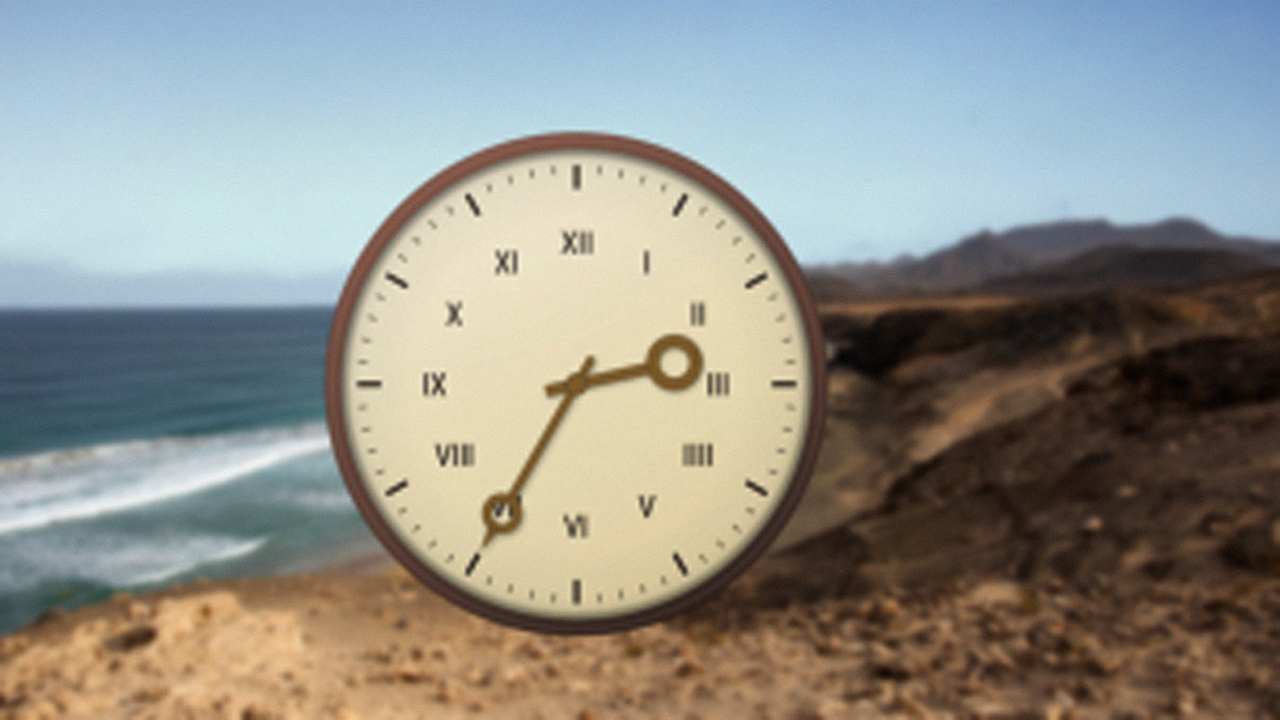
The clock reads h=2 m=35
